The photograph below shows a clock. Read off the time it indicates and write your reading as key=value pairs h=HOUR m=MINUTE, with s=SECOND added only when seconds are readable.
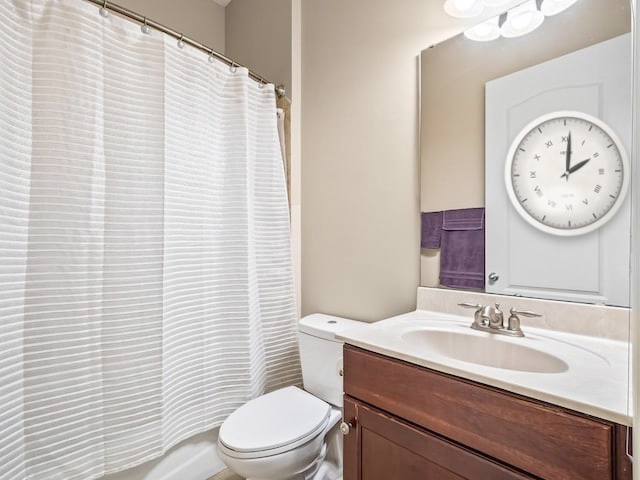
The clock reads h=2 m=1
